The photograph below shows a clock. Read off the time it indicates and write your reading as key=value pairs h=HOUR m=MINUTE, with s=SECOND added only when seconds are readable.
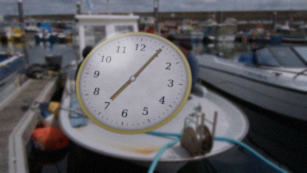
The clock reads h=7 m=5
